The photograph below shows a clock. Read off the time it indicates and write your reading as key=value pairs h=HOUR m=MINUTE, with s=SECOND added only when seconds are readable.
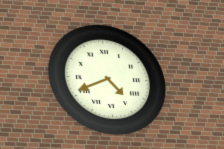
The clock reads h=4 m=41
